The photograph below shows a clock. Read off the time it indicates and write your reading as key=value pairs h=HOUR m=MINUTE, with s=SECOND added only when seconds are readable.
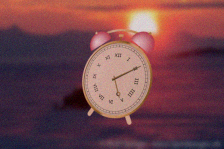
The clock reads h=5 m=10
